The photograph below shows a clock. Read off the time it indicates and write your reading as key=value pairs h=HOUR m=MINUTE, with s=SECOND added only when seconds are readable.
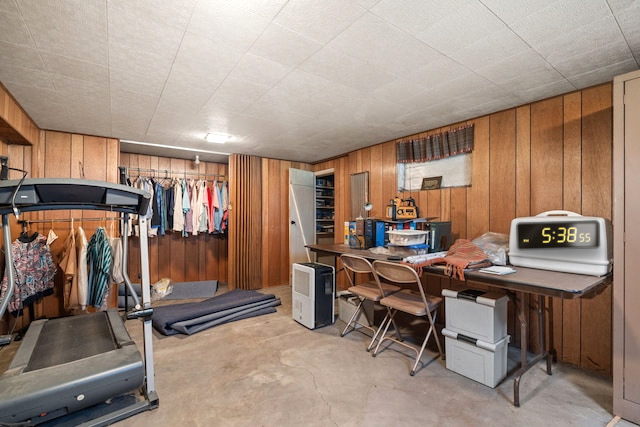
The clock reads h=5 m=38
